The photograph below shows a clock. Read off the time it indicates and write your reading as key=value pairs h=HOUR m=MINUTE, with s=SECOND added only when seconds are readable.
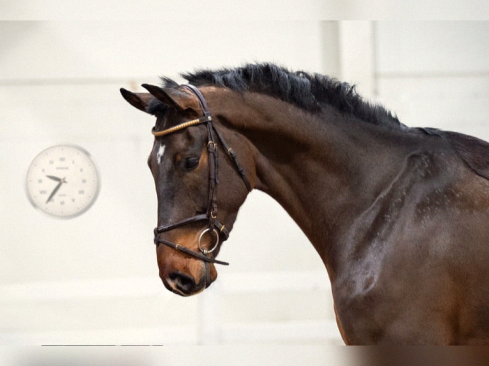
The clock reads h=9 m=36
